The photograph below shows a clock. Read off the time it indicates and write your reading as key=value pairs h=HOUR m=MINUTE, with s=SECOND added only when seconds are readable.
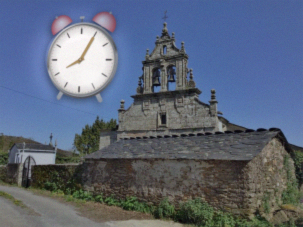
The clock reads h=8 m=5
